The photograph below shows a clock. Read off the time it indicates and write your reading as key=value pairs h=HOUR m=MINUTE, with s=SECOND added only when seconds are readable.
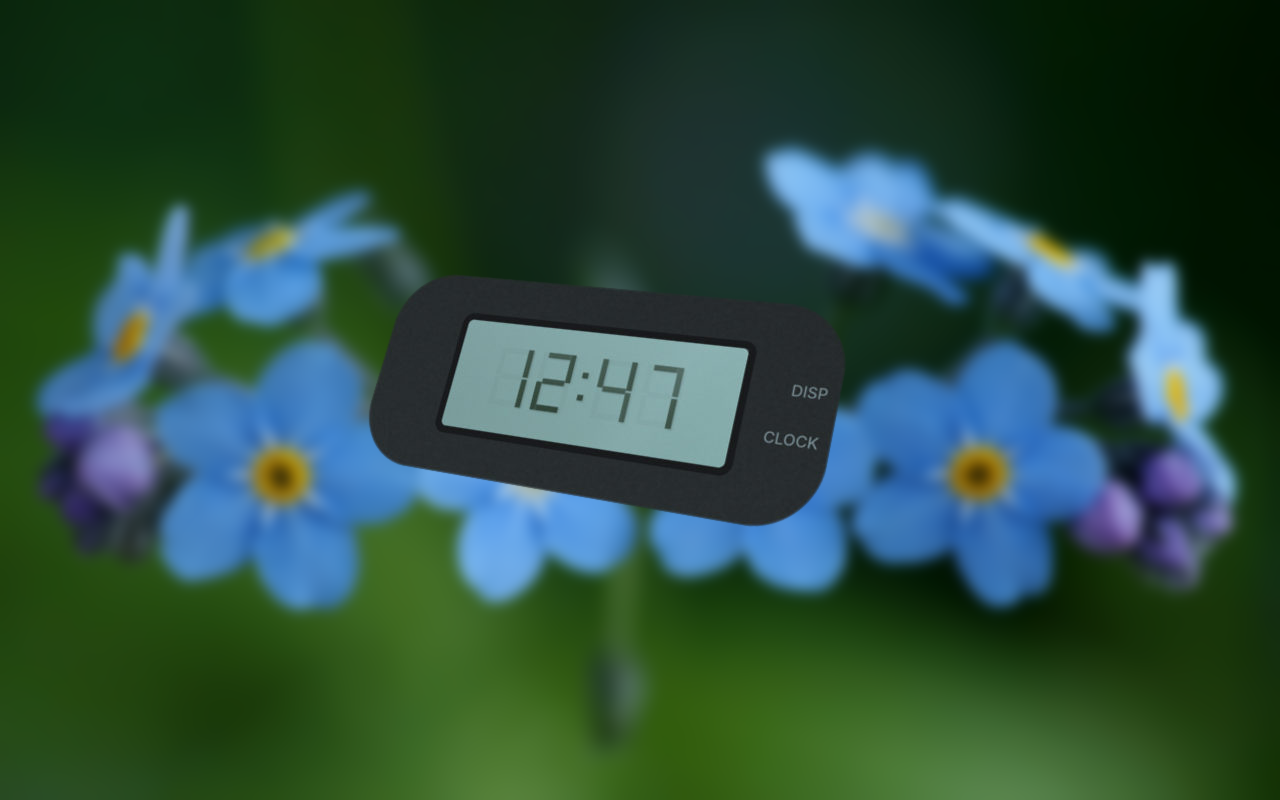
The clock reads h=12 m=47
